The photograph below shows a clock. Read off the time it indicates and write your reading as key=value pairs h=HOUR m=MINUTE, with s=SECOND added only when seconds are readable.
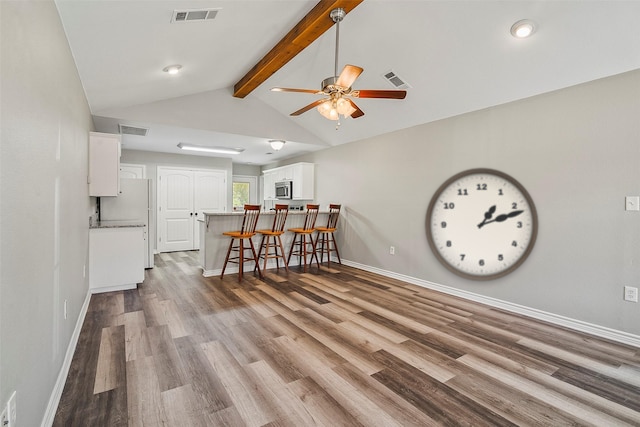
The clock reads h=1 m=12
